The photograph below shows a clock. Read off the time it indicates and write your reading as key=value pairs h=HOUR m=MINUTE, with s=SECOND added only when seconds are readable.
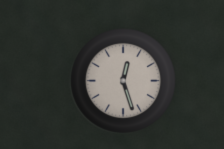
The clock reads h=12 m=27
